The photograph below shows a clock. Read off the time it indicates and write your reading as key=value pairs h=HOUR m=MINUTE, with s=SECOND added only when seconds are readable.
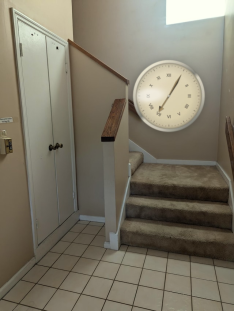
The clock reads h=7 m=5
